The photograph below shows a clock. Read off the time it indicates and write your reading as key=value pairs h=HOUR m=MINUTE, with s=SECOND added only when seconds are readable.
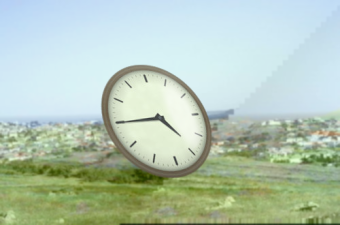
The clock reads h=4 m=45
